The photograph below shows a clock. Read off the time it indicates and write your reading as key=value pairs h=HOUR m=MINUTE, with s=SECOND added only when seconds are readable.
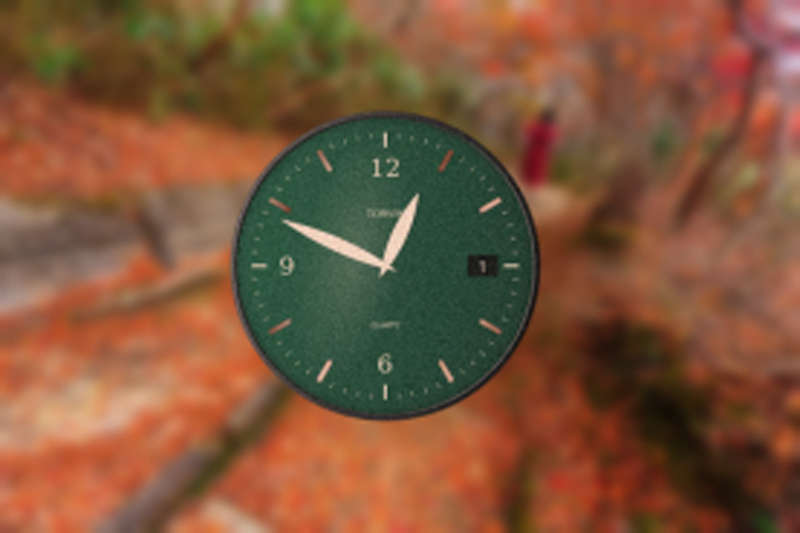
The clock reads h=12 m=49
